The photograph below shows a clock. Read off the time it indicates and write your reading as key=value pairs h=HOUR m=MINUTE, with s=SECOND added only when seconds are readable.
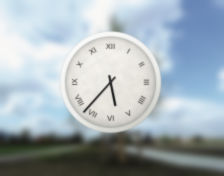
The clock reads h=5 m=37
